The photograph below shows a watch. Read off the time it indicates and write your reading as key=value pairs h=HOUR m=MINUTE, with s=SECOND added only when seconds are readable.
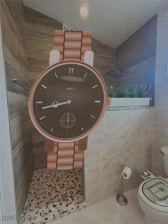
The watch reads h=8 m=43
